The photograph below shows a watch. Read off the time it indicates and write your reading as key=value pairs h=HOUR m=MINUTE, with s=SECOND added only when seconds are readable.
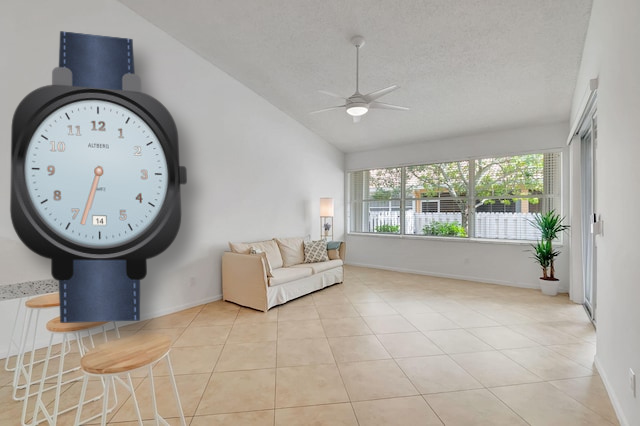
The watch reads h=6 m=33
